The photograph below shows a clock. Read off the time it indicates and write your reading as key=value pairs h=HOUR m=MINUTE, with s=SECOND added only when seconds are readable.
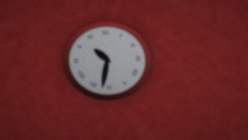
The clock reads h=10 m=32
